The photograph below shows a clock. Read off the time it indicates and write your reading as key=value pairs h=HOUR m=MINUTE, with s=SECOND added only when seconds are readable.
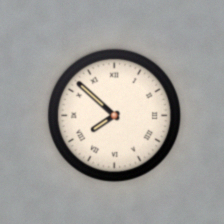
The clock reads h=7 m=52
